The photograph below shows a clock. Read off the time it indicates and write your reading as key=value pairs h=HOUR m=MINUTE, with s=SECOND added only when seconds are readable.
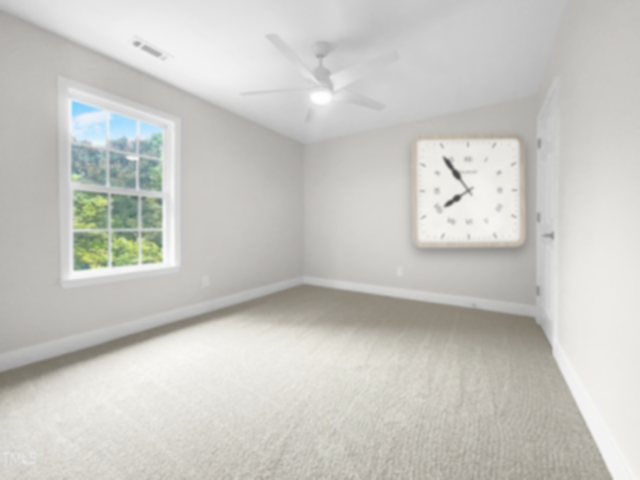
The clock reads h=7 m=54
